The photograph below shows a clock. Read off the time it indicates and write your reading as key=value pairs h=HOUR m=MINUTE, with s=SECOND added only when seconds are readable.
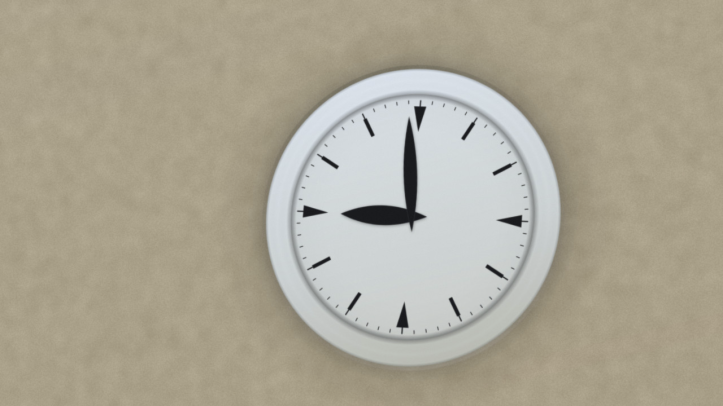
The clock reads h=8 m=59
